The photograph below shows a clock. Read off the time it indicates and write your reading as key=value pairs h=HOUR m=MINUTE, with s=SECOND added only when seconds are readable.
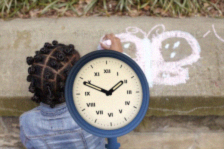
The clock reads h=1 m=49
